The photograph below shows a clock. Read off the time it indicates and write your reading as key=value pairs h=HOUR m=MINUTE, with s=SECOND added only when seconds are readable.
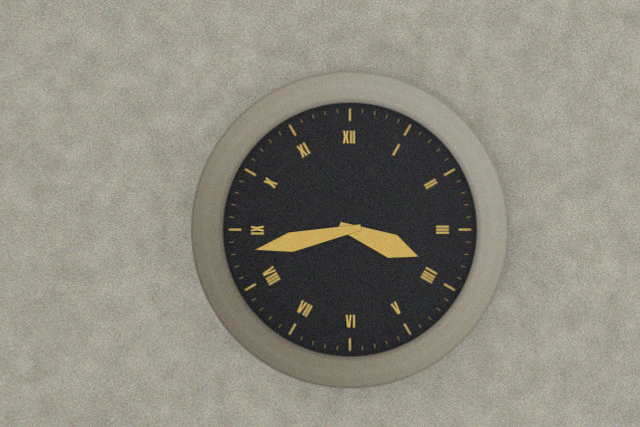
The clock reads h=3 m=43
